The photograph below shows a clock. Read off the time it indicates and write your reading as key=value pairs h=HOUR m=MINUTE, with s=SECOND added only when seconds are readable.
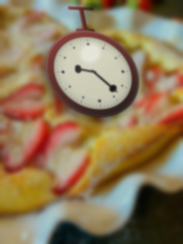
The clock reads h=9 m=23
